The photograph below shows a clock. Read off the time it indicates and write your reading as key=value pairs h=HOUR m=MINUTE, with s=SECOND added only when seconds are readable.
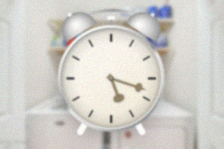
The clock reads h=5 m=18
